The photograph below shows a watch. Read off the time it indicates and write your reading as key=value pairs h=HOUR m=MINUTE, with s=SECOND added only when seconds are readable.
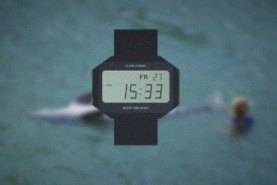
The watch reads h=15 m=33
